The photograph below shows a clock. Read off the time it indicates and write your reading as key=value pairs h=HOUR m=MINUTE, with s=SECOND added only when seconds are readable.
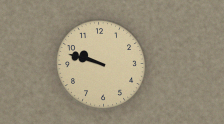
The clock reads h=9 m=48
